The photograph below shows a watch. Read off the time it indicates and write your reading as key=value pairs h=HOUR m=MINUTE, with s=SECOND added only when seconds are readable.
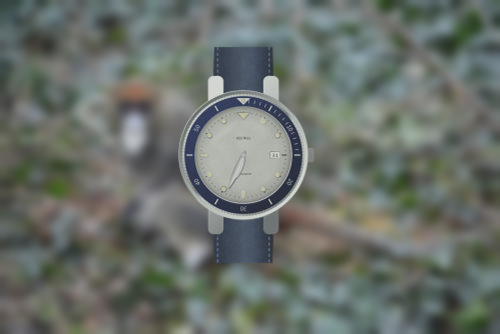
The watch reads h=6 m=34
